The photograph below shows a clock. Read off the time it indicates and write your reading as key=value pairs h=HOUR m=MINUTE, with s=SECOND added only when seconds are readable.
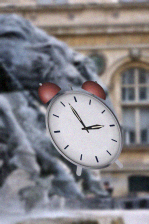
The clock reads h=2 m=57
